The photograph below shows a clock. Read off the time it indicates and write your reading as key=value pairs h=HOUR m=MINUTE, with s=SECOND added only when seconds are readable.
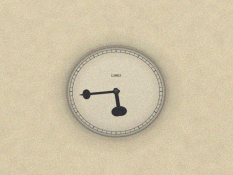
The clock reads h=5 m=44
